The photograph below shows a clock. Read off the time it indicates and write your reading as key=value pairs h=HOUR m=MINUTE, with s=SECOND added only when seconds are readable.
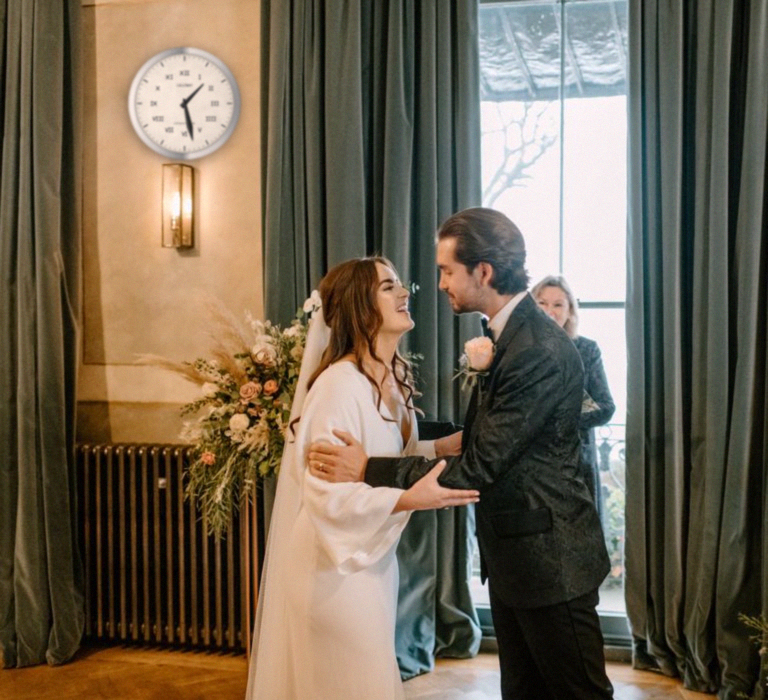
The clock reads h=1 m=28
